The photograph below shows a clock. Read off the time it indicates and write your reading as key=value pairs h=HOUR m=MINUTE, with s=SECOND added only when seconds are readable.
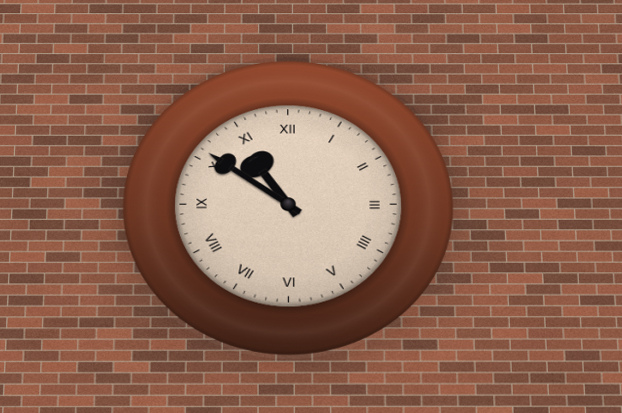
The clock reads h=10 m=51
